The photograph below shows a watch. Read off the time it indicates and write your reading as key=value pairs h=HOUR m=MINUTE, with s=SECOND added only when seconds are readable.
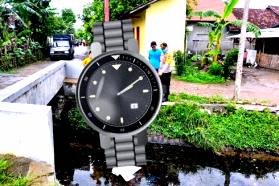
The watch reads h=2 m=10
